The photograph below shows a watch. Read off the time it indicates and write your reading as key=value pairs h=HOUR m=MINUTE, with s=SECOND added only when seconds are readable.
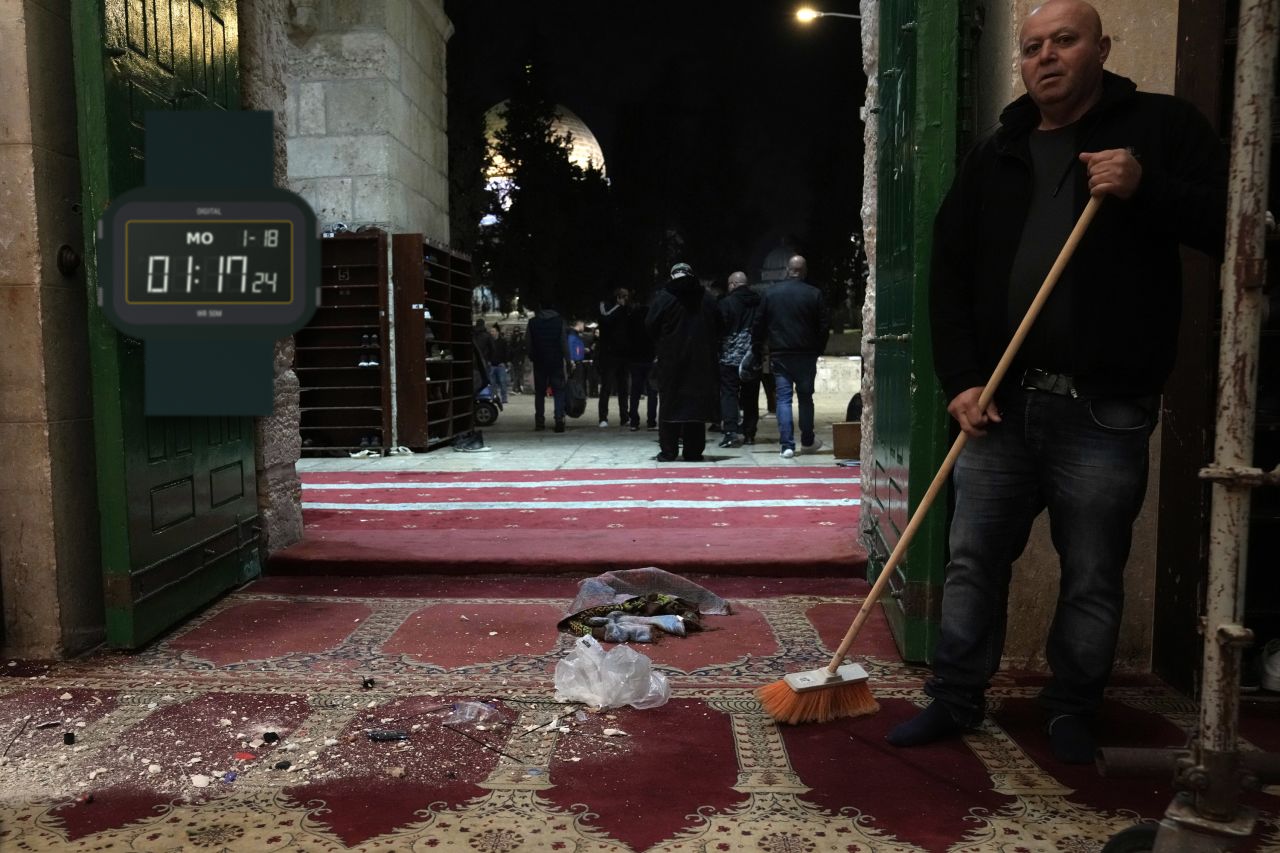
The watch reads h=1 m=17 s=24
